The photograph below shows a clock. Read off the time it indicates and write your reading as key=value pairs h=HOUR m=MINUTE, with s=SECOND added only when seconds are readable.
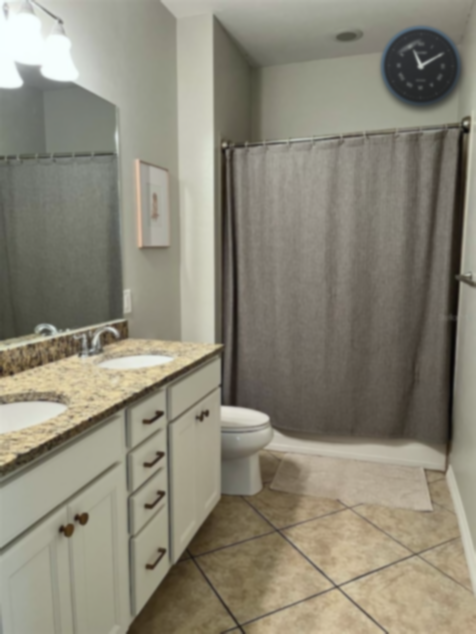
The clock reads h=11 m=10
